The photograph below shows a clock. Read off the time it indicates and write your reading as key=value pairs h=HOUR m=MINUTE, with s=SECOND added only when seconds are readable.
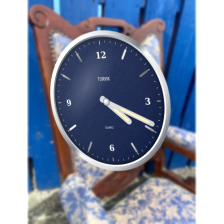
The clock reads h=4 m=19
